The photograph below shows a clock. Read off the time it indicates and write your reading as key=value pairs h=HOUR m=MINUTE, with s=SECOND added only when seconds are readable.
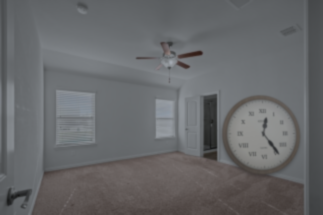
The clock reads h=12 m=24
